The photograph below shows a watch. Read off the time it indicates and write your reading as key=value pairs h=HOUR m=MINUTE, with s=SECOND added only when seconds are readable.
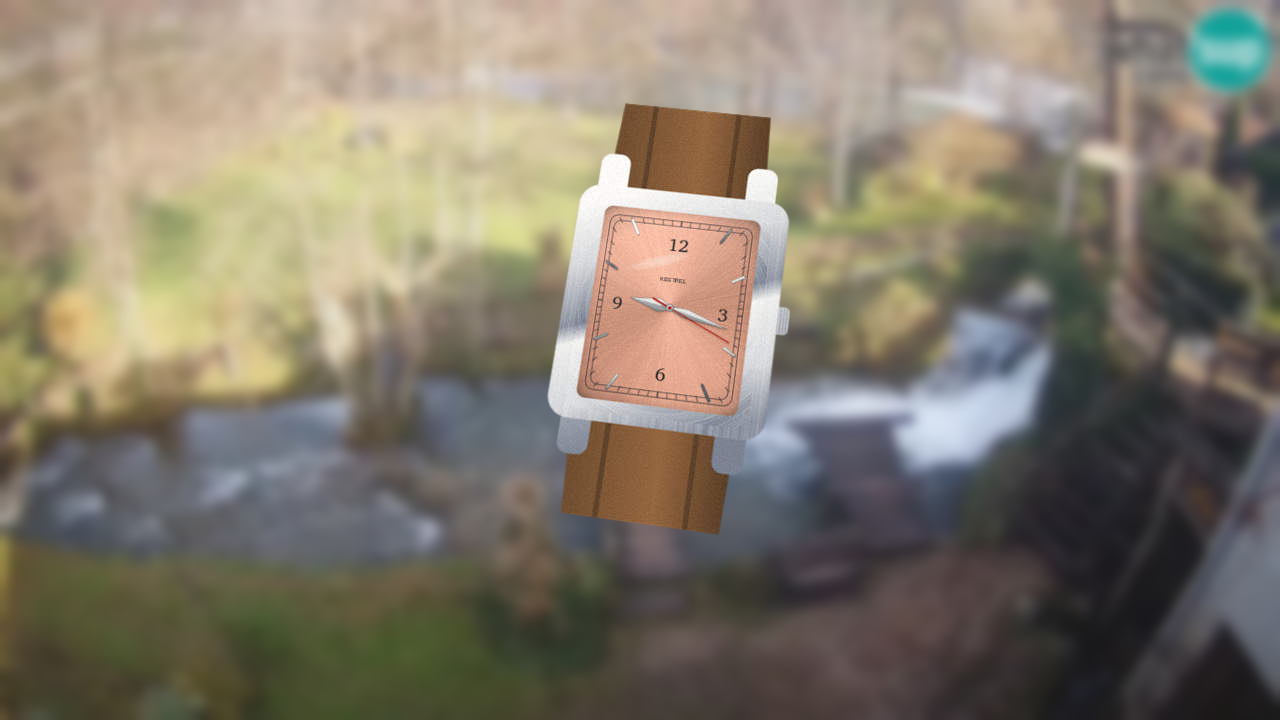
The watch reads h=9 m=17 s=19
